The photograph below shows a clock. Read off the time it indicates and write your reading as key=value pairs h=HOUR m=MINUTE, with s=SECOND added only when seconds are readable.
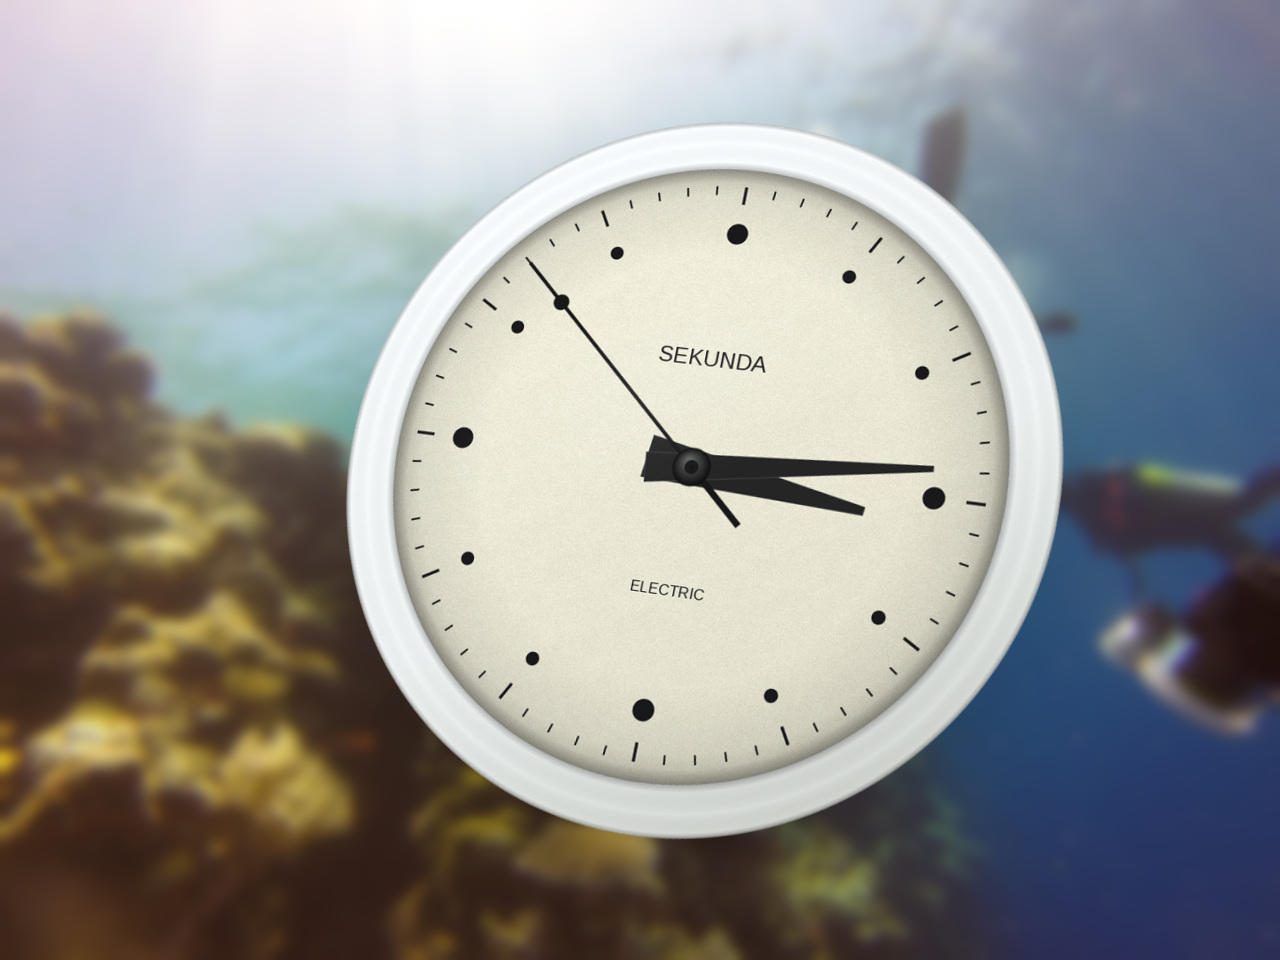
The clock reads h=3 m=13 s=52
